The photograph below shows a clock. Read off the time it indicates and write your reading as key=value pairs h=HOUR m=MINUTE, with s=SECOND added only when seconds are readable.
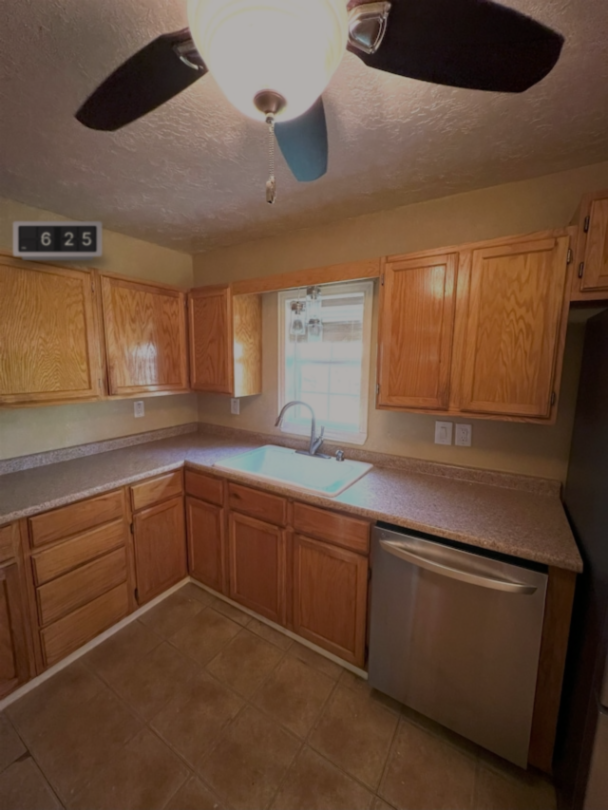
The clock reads h=6 m=25
